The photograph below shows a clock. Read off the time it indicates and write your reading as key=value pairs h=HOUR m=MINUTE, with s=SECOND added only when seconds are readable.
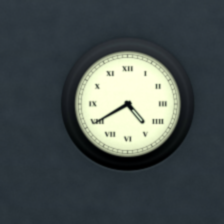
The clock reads h=4 m=40
